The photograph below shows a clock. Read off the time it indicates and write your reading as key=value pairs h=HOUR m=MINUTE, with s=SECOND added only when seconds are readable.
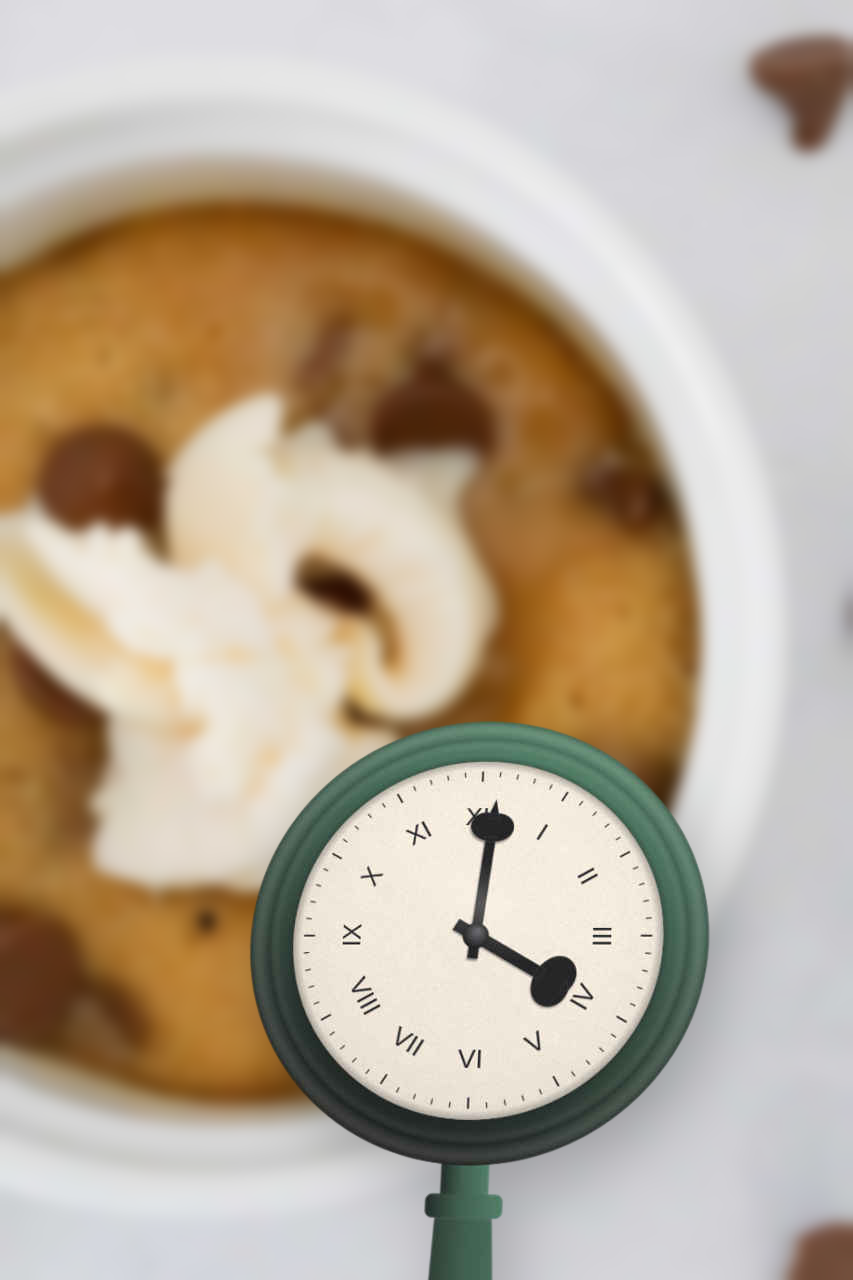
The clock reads h=4 m=1
